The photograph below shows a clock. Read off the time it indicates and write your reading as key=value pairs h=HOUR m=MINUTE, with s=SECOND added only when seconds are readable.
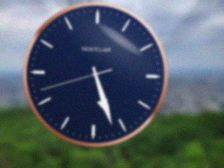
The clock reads h=5 m=26 s=42
